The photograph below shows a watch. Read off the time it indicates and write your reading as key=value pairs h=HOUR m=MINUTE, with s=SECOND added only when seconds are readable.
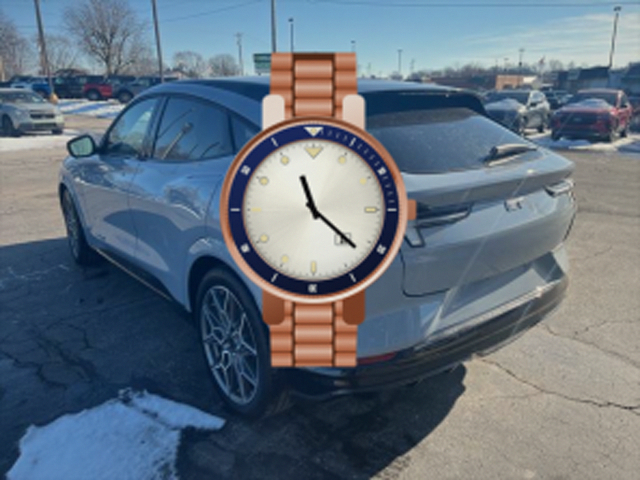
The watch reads h=11 m=22
